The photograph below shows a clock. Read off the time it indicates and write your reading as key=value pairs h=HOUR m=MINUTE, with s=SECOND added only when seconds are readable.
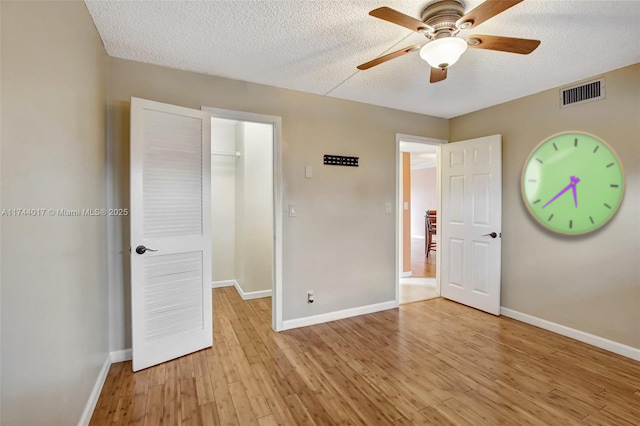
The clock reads h=5 m=38
